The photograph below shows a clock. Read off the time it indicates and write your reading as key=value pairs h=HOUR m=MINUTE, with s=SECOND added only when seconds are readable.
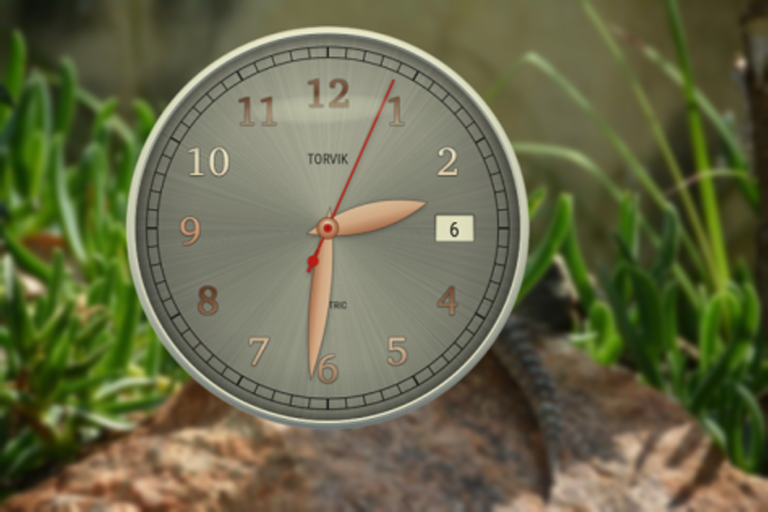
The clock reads h=2 m=31 s=4
